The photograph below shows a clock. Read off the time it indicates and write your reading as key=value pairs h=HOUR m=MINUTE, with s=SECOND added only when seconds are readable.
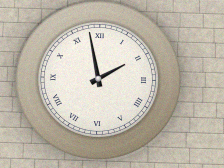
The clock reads h=1 m=58
